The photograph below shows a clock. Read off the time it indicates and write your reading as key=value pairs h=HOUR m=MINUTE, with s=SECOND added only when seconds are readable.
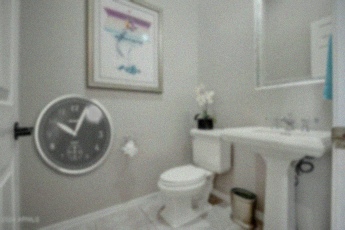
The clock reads h=10 m=4
